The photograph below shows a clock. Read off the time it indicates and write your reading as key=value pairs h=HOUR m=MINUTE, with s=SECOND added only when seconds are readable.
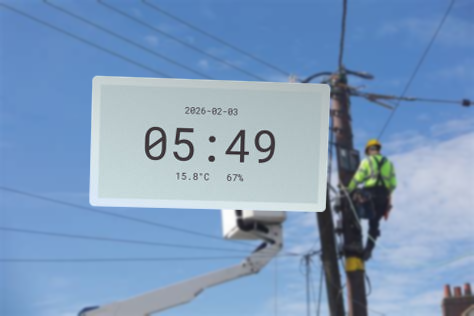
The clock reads h=5 m=49
